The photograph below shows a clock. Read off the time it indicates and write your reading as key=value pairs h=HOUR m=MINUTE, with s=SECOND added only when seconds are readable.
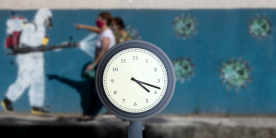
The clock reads h=4 m=18
